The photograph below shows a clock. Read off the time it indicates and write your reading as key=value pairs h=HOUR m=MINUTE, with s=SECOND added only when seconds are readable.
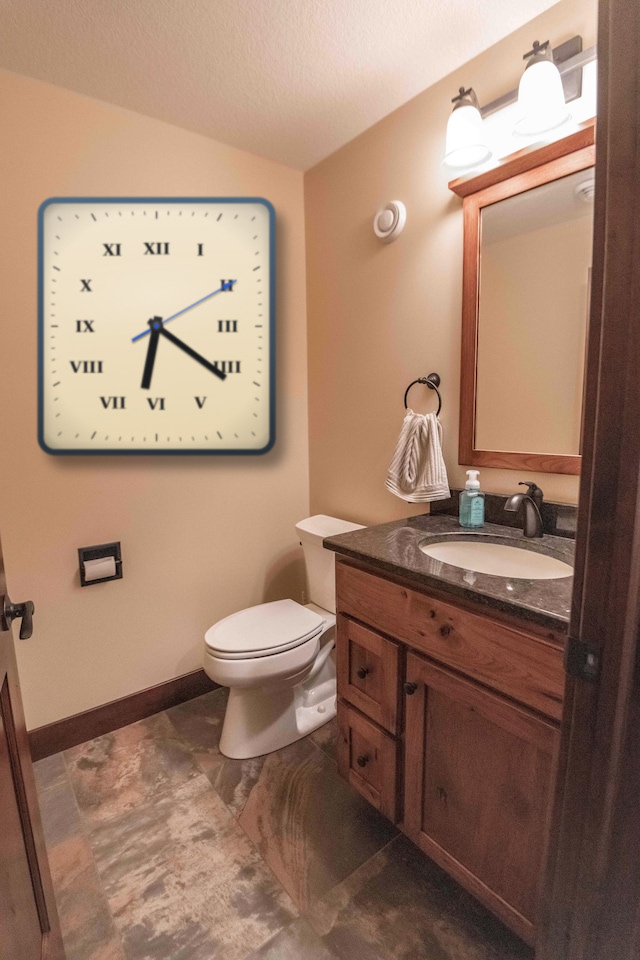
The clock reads h=6 m=21 s=10
